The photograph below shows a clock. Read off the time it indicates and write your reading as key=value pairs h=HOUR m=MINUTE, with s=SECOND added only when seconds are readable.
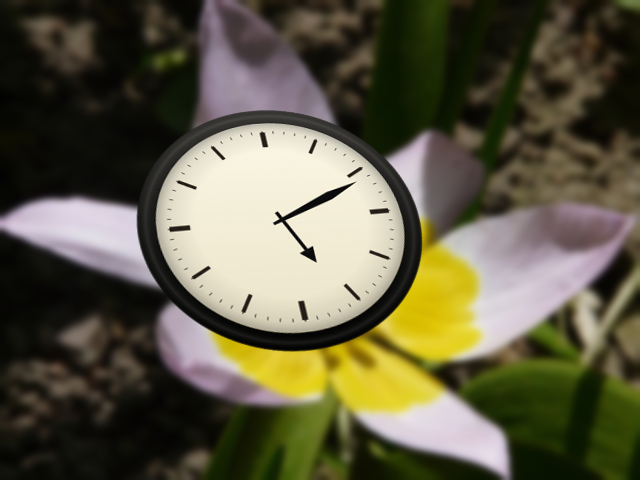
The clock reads h=5 m=11
